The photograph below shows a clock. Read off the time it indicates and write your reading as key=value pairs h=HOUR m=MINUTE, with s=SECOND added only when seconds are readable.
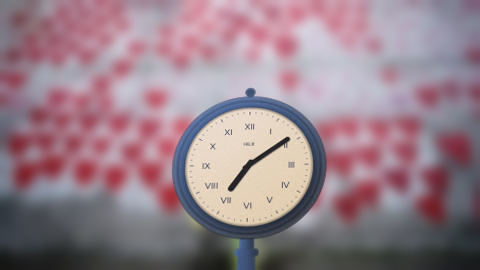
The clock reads h=7 m=9
